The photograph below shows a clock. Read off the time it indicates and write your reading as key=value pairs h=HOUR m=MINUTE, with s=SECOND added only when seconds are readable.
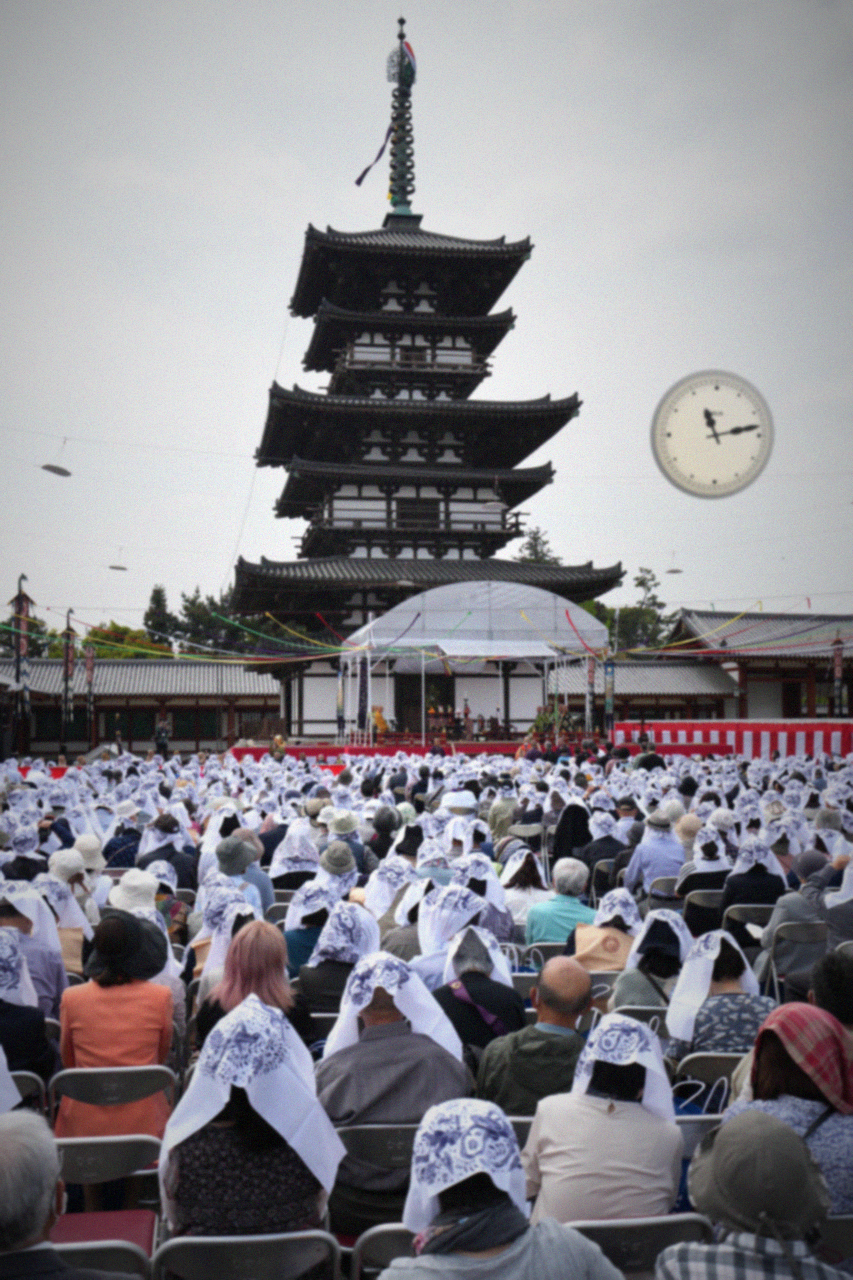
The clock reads h=11 m=13
